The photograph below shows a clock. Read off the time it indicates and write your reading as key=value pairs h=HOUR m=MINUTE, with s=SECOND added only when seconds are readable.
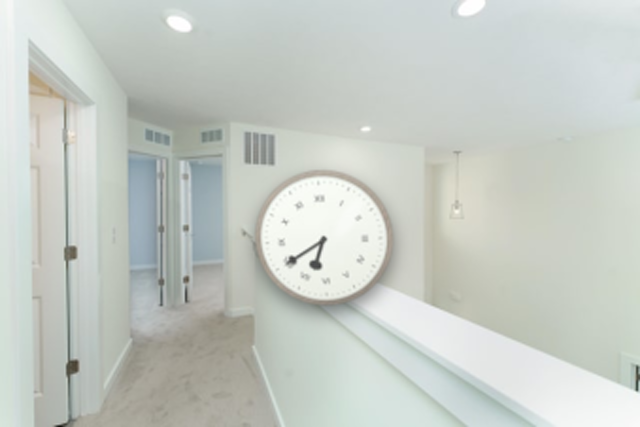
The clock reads h=6 m=40
